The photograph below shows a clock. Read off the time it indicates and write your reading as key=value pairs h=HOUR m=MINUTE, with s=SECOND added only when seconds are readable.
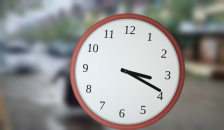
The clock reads h=3 m=19
